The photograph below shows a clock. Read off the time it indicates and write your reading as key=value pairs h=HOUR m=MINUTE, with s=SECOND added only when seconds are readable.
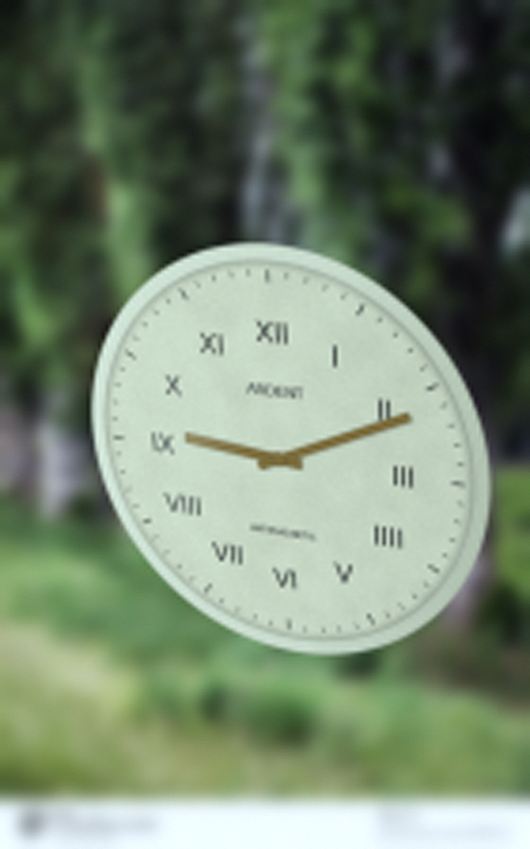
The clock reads h=9 m=11
